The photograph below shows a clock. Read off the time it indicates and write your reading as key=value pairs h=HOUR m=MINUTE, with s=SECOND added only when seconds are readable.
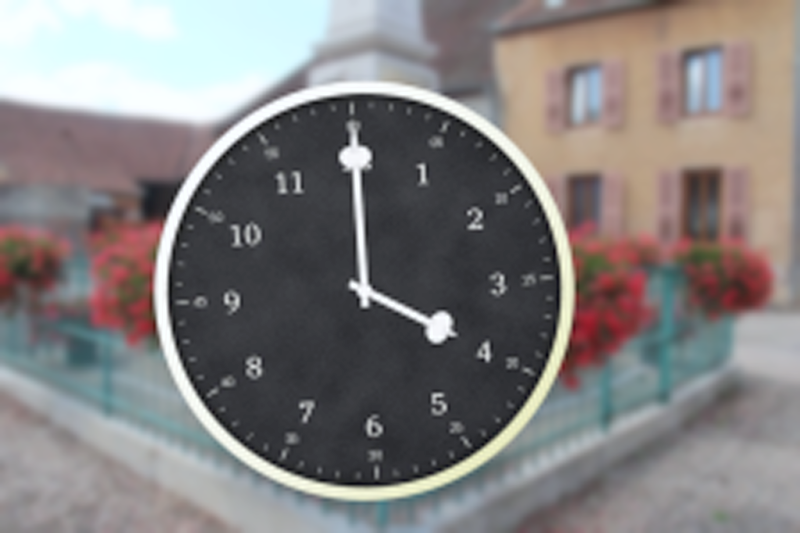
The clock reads h=4 m=0
